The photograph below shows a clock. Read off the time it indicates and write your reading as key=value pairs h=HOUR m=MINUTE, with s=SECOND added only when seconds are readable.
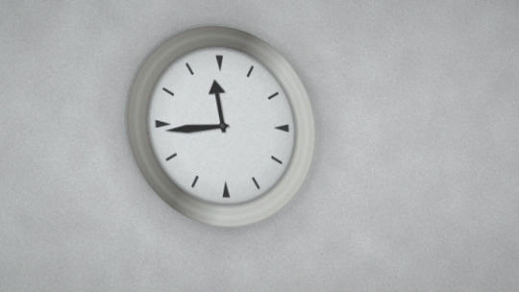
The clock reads h=11 m=44
